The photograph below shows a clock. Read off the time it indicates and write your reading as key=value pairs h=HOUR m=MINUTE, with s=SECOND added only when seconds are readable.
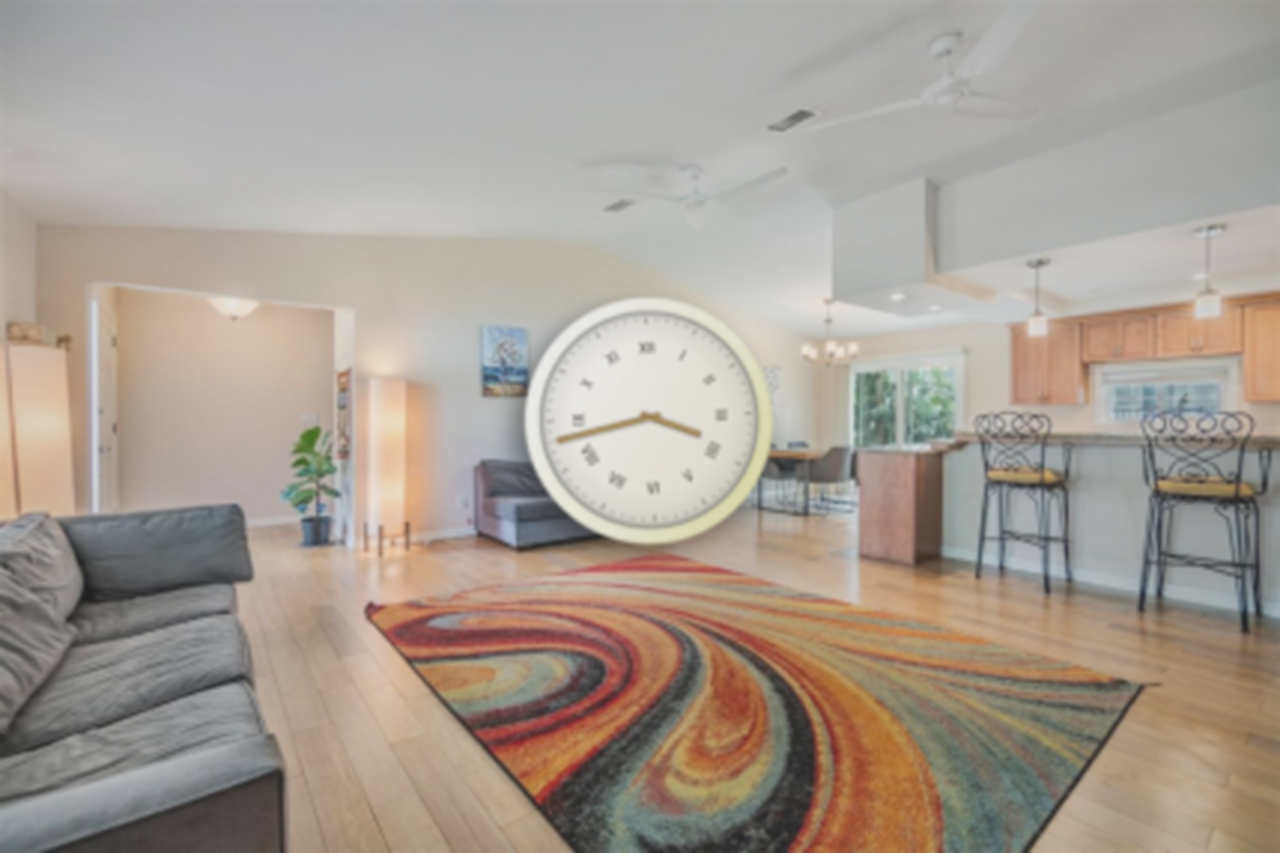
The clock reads h=3 m=43
